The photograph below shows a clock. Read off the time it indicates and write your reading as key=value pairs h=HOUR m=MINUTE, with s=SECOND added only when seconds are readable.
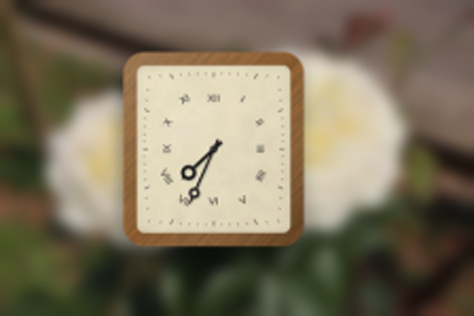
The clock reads h=7 m=34
